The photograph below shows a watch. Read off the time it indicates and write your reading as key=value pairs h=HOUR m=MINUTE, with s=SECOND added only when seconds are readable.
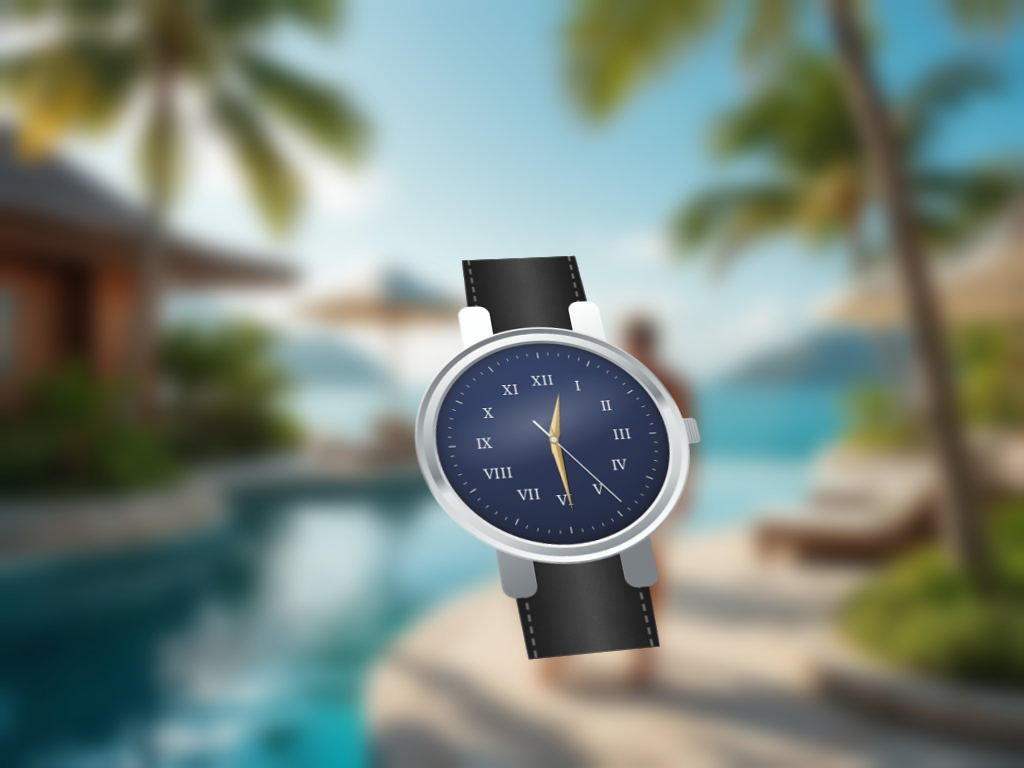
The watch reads h=12 m=29 s=24
